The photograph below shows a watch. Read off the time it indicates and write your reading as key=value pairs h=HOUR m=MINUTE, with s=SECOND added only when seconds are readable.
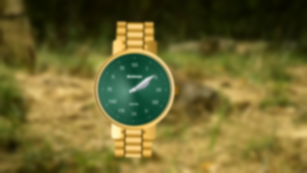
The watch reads h=2 m=9
